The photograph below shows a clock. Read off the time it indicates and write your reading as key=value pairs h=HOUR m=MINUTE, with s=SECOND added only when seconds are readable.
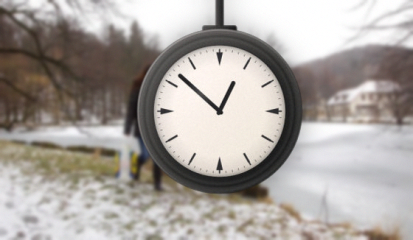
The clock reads h=12 m=52
